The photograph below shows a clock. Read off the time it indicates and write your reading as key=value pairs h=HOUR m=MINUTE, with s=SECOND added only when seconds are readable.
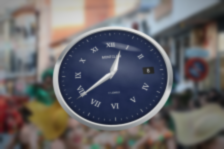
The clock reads h=12 m=39
